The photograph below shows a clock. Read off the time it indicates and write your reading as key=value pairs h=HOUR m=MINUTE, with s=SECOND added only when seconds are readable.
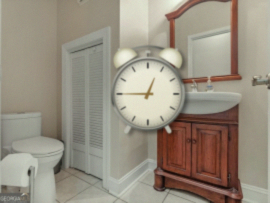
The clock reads h=12 m=45
